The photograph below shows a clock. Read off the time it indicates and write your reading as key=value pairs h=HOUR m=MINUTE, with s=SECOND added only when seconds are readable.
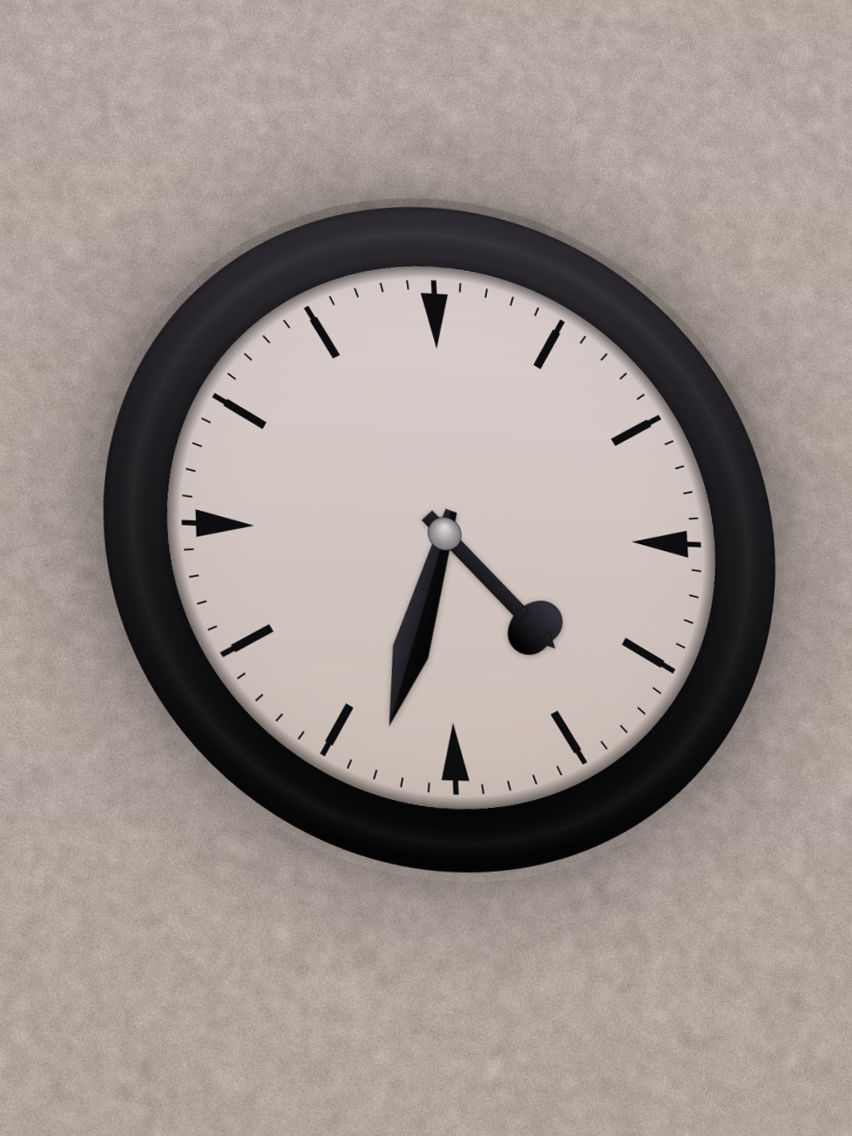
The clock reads h=4 m=33
